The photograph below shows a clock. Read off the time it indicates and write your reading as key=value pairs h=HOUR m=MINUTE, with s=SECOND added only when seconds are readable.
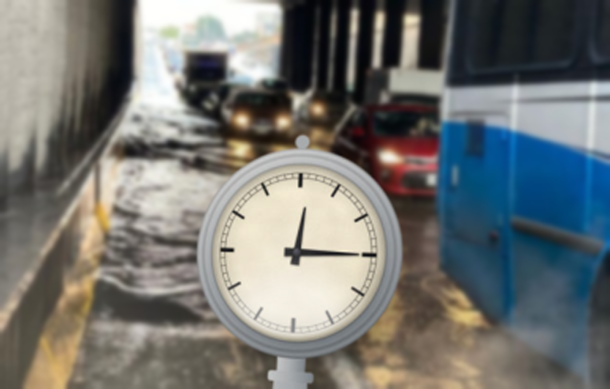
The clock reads h=12 m=15
